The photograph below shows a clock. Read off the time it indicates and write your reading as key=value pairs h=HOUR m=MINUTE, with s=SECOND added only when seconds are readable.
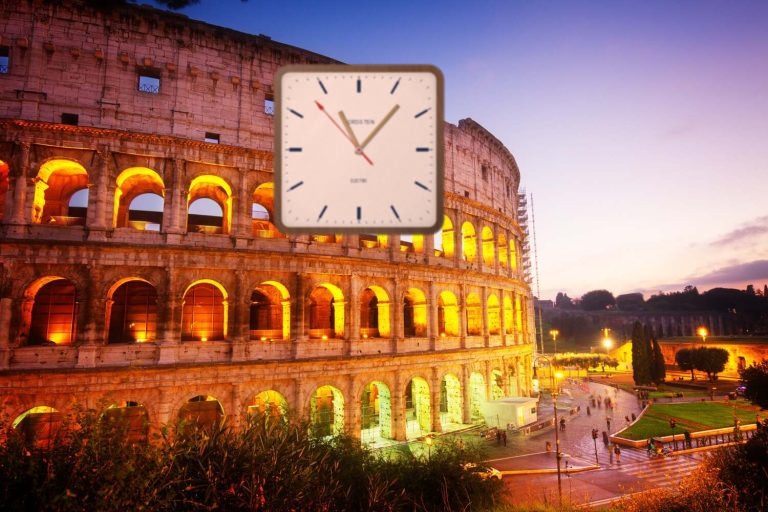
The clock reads h=11 m=6 s=53
